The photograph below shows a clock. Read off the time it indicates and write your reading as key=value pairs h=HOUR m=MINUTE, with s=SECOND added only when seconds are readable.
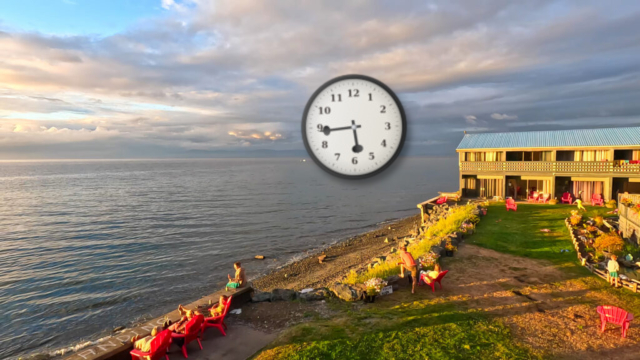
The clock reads h=5 m=44
